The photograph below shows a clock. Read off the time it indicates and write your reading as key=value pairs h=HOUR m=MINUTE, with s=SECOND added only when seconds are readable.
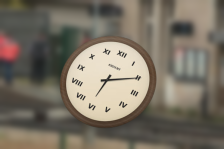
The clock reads h=6 m=10
